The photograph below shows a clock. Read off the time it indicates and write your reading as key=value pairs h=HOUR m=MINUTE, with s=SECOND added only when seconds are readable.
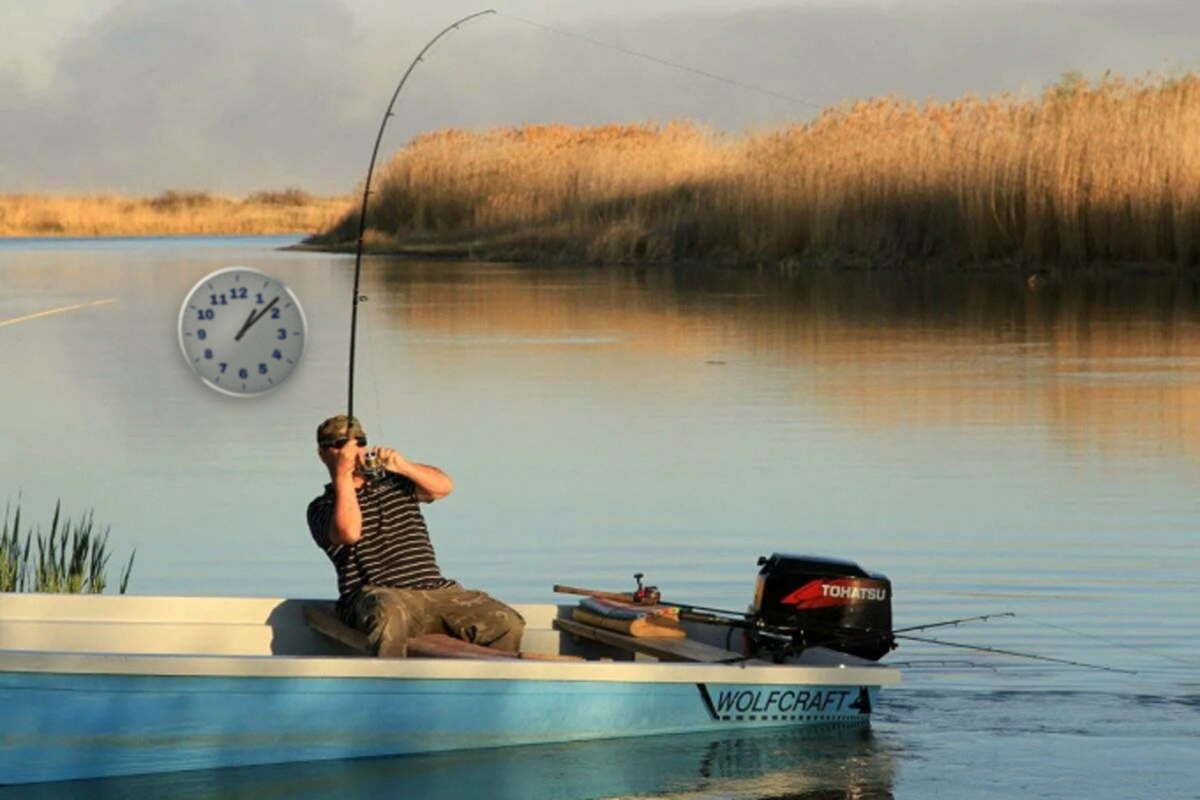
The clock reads h=1 m=8
